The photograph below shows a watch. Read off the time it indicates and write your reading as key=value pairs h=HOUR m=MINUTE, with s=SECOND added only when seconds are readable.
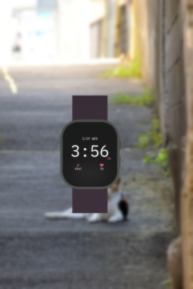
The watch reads h=3 m=56
